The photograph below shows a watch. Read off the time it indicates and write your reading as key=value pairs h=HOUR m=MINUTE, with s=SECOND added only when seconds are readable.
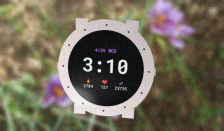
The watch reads h=3 m=10
